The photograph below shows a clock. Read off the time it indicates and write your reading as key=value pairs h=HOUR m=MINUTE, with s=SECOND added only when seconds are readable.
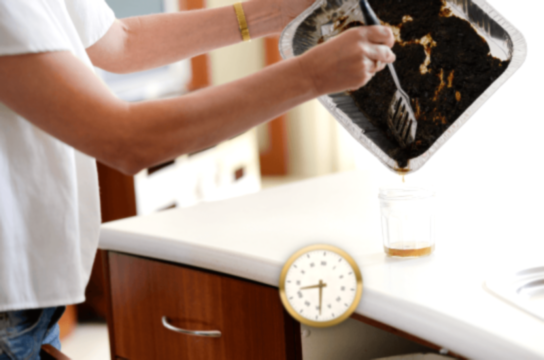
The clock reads h=8 m=29
